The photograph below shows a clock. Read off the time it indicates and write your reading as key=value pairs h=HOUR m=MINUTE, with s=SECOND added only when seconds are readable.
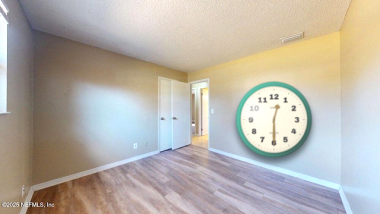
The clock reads h=12 m=30
